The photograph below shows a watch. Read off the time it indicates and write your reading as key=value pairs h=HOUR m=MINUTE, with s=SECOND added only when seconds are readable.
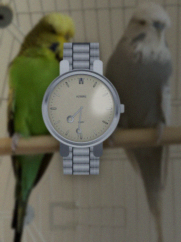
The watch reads h=7 m=31
